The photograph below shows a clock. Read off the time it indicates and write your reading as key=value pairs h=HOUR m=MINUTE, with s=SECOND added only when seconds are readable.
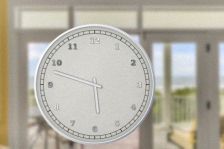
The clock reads h=5 m=48
